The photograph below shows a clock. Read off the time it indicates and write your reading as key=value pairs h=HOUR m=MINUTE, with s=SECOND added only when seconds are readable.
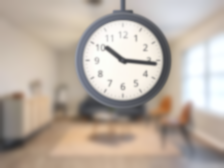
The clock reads h=10 m=16
